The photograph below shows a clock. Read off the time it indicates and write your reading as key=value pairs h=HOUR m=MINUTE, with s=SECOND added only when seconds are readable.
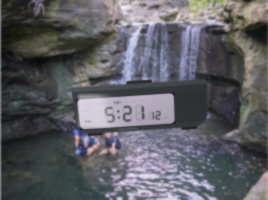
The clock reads h=5 m=21 s=12
